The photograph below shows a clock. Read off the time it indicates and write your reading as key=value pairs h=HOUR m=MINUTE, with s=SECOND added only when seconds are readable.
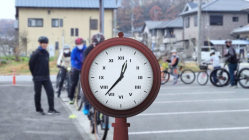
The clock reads h=12 m=37
